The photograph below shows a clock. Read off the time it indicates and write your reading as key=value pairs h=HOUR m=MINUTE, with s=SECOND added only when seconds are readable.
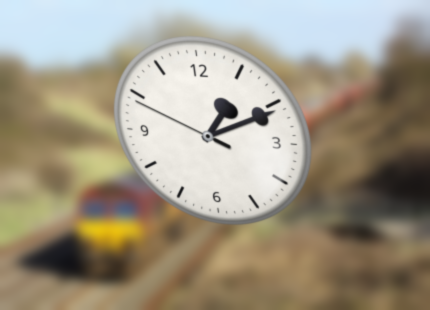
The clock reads h=1 m=10 s=49
